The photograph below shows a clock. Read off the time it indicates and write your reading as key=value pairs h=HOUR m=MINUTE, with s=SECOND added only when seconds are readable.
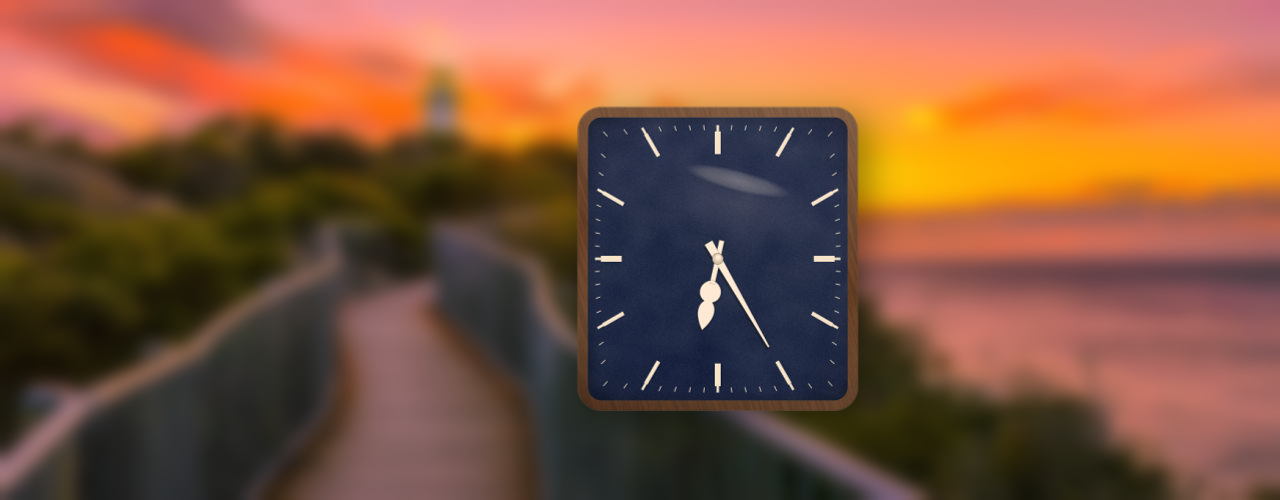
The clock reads h=6 m=25
